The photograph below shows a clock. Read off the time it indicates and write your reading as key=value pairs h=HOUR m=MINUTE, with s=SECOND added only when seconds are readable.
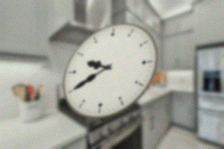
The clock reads h=9 m=40
